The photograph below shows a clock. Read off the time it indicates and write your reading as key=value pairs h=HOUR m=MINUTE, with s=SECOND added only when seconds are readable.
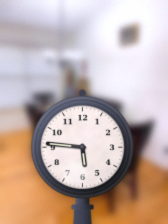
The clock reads h=5 m=46
